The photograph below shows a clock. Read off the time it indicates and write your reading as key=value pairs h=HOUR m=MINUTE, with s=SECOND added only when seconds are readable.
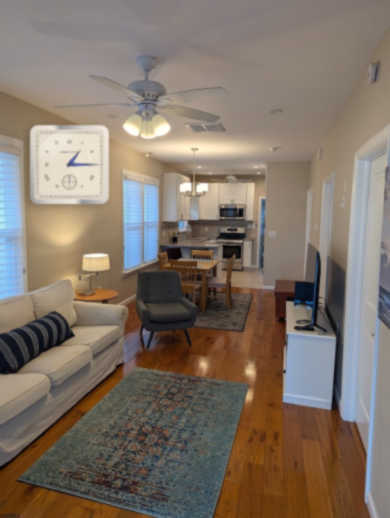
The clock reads h=1 m=15
